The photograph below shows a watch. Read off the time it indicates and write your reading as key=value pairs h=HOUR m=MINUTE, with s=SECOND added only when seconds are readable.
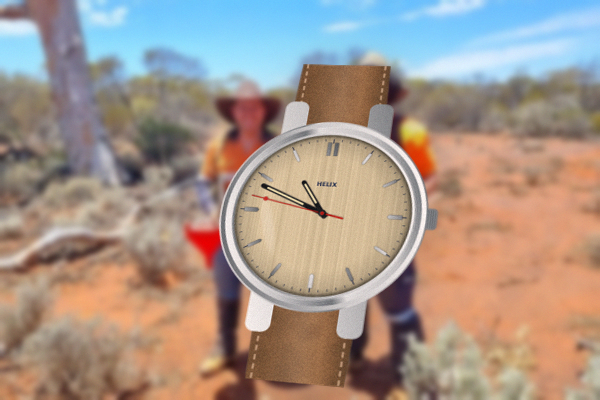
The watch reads h=10 m=48 s=47
